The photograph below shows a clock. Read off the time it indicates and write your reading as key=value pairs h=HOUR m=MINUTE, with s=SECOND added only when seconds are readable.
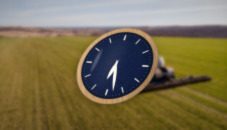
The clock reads h=6 m=28
